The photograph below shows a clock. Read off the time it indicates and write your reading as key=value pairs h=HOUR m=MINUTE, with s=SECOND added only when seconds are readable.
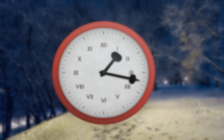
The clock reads h=1 m=17
